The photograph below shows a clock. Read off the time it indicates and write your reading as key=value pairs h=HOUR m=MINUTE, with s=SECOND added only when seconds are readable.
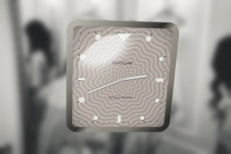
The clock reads h=2 m=41
